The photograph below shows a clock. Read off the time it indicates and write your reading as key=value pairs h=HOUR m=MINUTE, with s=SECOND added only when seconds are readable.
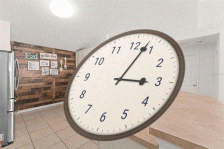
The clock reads h=3 m=3
